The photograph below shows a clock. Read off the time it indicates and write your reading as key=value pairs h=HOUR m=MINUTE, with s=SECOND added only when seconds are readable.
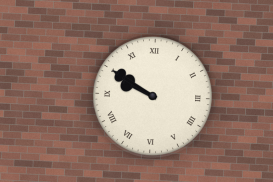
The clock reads h=9 m=50
